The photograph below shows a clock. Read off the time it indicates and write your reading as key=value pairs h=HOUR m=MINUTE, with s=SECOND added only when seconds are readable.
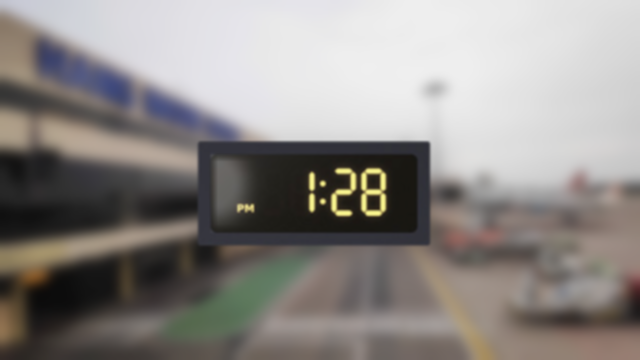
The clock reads h=1 m=28
